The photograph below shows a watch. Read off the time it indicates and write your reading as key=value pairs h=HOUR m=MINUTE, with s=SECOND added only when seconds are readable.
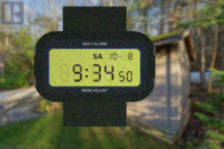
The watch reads h=9 m=34 s=50
